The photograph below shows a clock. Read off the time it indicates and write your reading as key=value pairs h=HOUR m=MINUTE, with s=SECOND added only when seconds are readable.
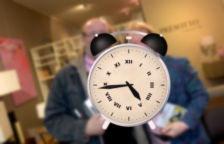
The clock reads h=4 m=44
